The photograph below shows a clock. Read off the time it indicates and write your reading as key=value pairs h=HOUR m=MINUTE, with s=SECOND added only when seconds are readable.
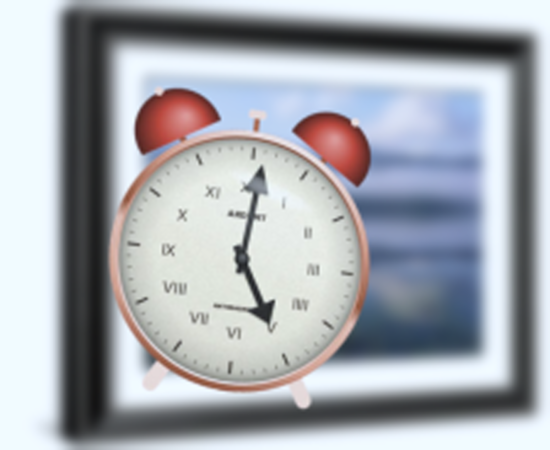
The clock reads h=5 m=1
